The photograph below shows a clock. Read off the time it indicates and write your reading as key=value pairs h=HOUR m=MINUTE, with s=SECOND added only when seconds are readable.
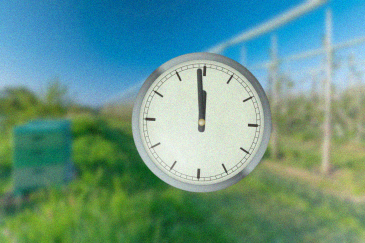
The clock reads h=11 m=59
